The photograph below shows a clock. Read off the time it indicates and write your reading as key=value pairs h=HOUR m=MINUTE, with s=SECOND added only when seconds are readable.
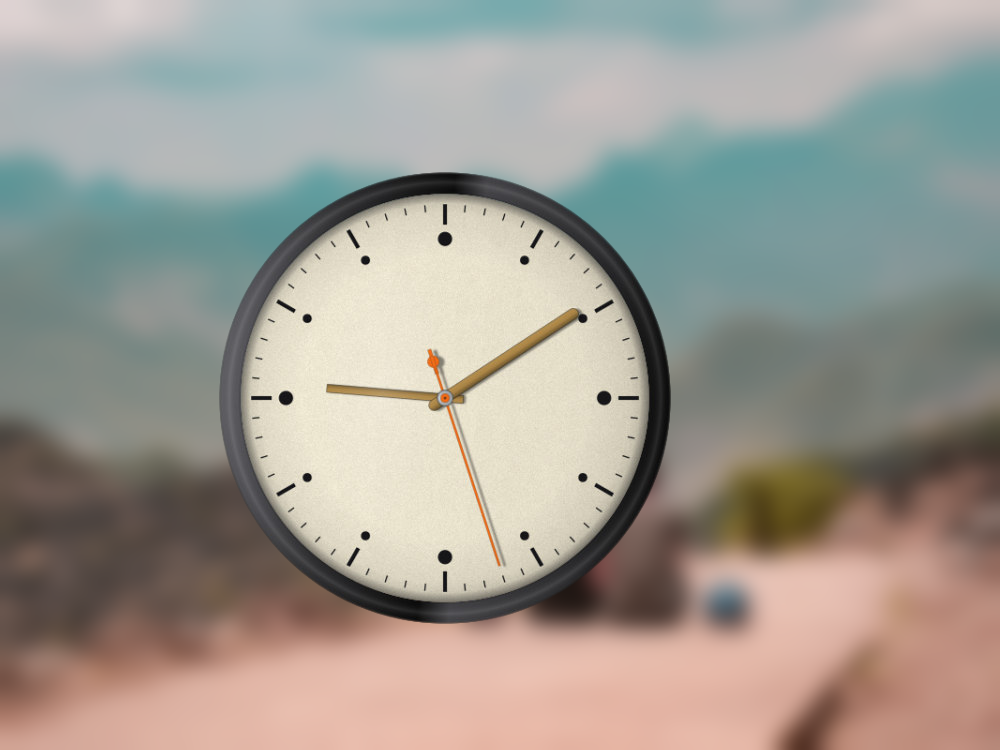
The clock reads h=9 m=9 s=27
